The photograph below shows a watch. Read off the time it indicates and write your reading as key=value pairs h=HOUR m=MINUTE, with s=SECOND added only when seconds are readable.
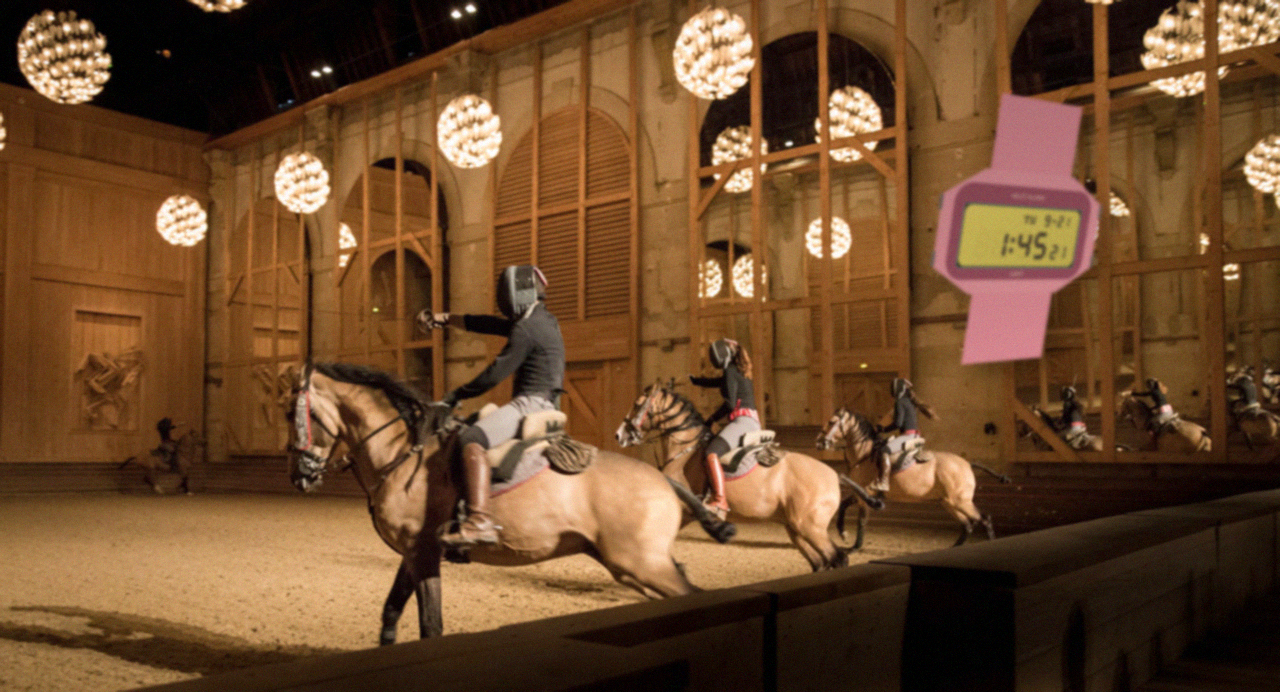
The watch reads h=1 m=45
